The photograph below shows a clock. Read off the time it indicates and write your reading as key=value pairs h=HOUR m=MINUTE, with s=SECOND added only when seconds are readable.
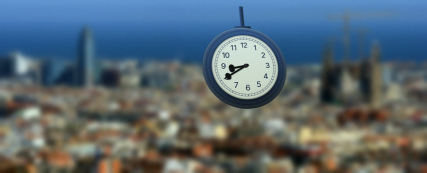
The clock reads h=8 m=40
